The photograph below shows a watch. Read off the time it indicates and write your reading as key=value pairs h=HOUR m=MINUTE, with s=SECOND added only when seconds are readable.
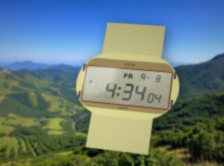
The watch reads h=4 m=34 s=4
